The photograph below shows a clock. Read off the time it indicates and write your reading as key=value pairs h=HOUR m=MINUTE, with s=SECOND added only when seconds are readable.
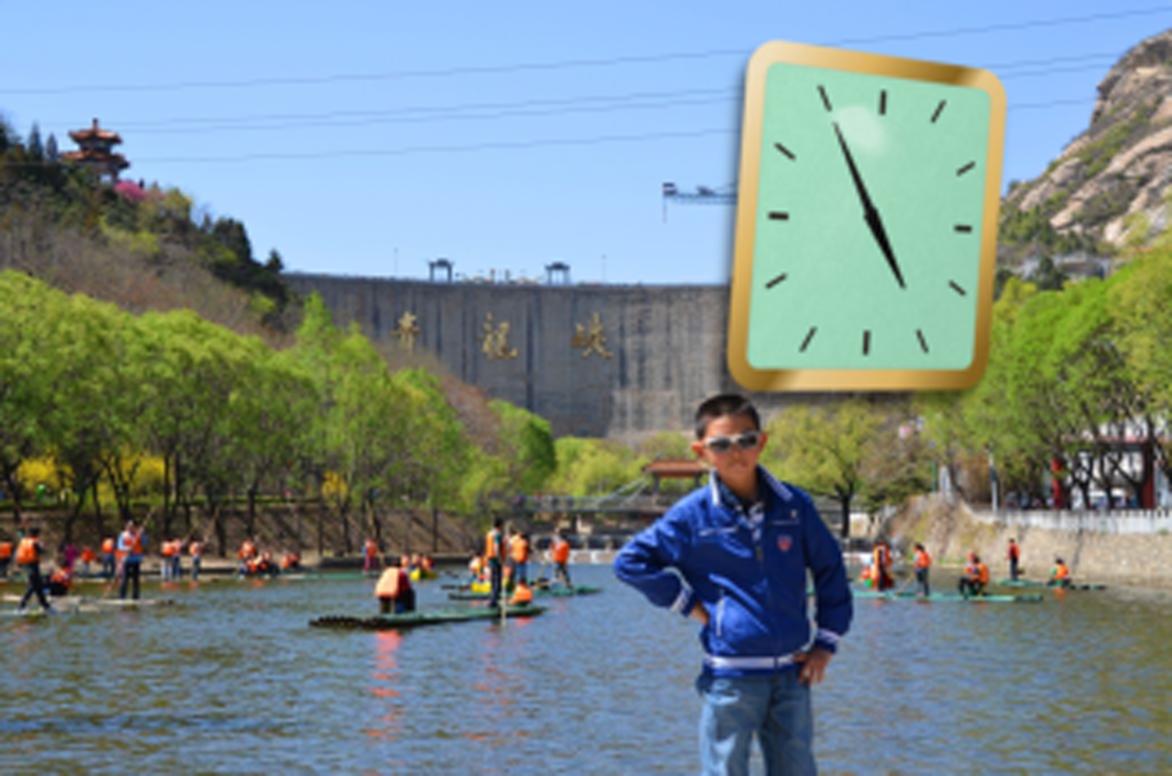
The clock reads h=4 m=55
